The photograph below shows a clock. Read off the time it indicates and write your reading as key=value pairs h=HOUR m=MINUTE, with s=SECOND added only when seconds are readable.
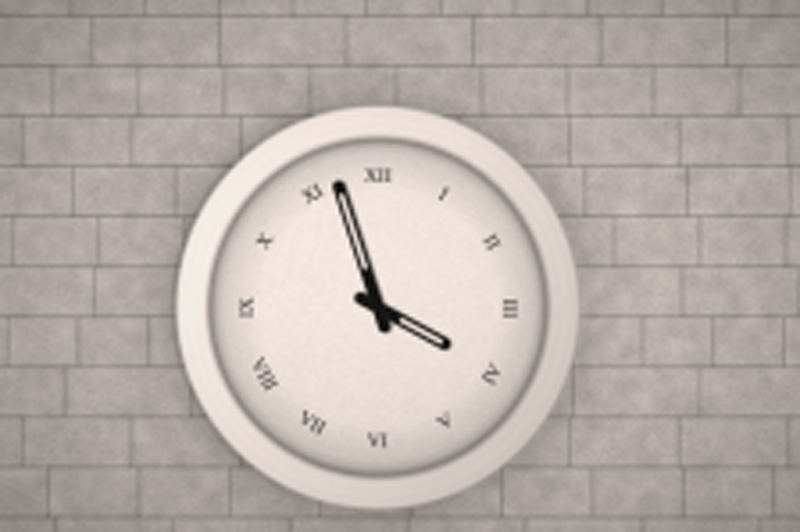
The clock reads h=3 m=57
